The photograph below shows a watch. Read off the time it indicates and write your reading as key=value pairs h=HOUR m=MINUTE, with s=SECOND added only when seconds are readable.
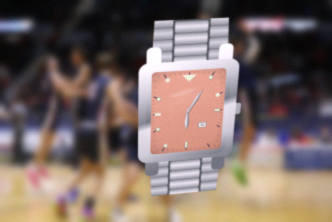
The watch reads h=6 m=5
